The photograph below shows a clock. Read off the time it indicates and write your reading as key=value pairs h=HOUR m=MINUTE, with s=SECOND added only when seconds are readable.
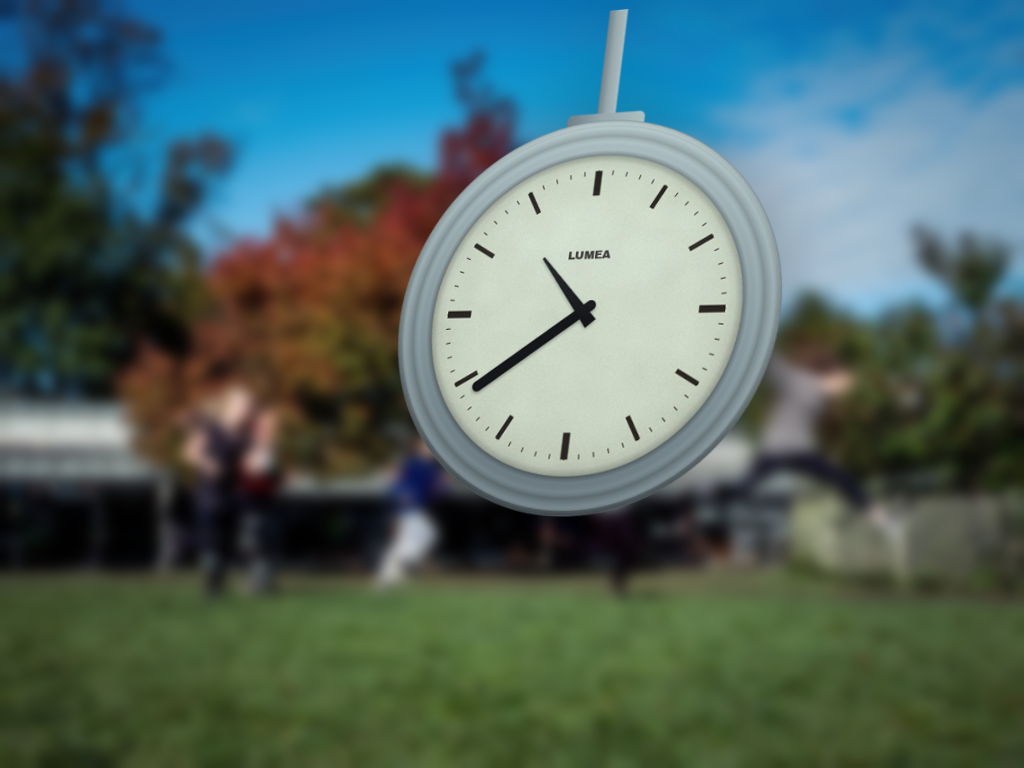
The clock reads h=10 m=39
